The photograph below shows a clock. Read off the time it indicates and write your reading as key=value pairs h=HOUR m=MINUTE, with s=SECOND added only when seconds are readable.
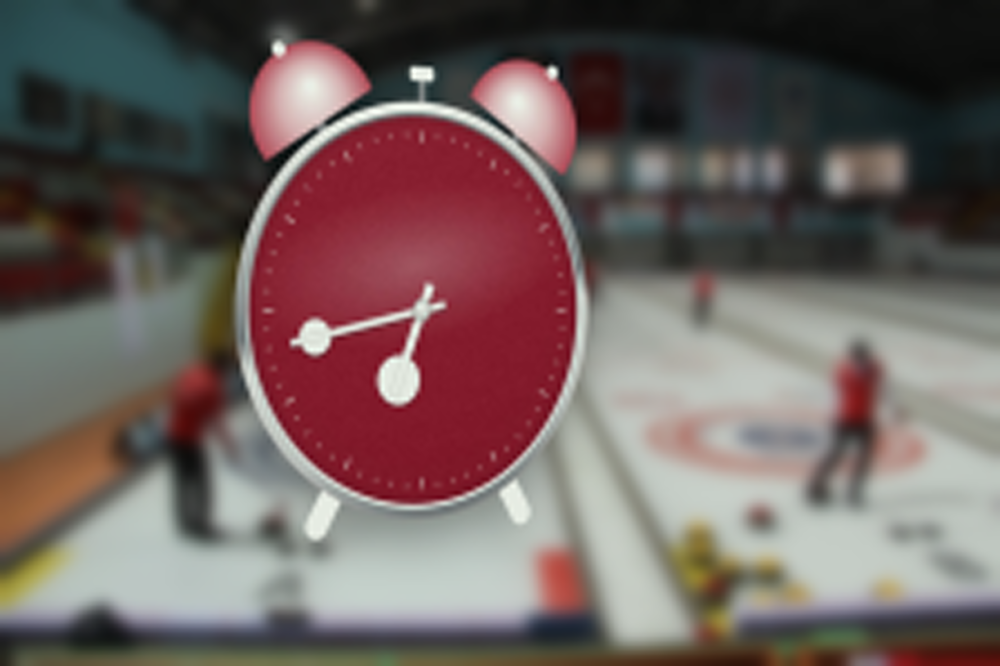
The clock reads h=6 m=43
